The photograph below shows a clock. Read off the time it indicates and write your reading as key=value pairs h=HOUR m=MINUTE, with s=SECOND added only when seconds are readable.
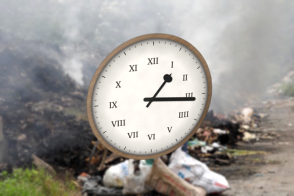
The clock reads h=1 m=16
